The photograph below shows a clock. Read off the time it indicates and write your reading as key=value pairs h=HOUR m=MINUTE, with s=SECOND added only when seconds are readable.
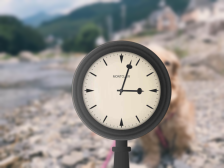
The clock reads h=3 m=3
